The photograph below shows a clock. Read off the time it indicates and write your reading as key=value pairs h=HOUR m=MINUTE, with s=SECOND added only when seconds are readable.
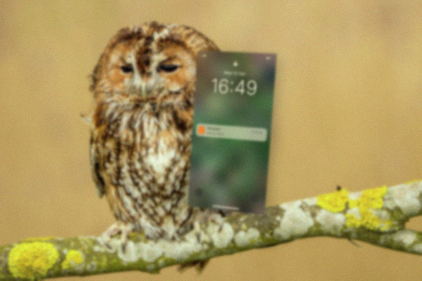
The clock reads h=16 m=49
